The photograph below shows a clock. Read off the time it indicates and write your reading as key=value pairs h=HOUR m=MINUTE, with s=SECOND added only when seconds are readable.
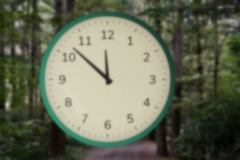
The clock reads h=11 m=52
